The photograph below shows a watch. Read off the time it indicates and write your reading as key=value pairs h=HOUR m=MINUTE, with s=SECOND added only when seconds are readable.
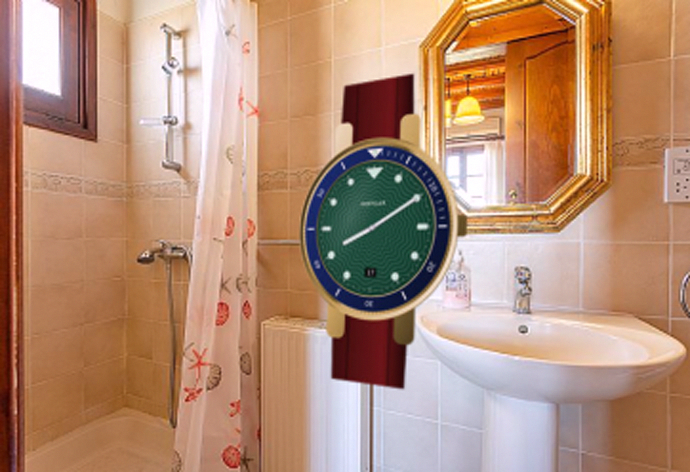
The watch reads h=8 m=10
